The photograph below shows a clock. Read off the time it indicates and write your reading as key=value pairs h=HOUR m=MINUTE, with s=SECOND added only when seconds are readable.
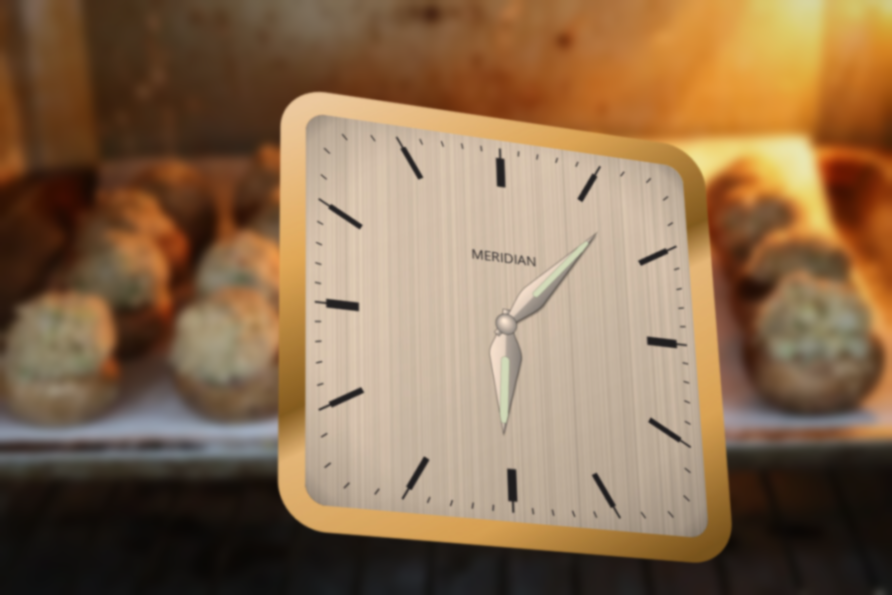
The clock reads h=6 m=7
